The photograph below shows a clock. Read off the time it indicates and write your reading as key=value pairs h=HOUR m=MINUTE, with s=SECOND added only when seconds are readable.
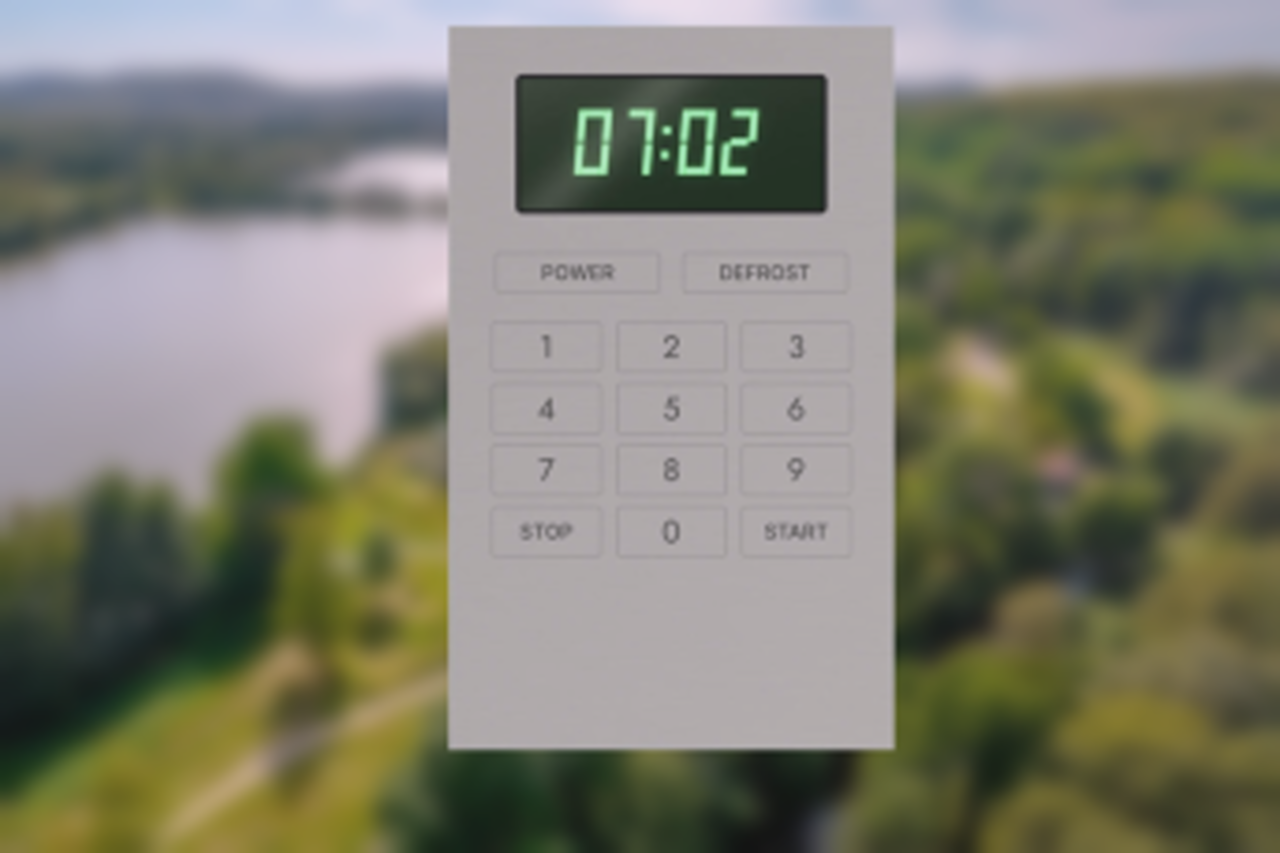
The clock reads h=7 m=2
